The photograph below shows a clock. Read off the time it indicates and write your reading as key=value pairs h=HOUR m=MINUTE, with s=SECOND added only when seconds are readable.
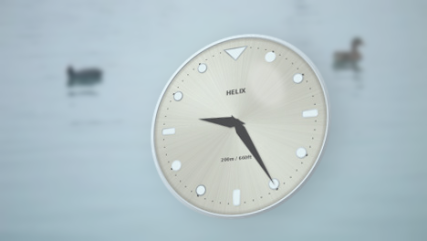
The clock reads h=9 m=25
